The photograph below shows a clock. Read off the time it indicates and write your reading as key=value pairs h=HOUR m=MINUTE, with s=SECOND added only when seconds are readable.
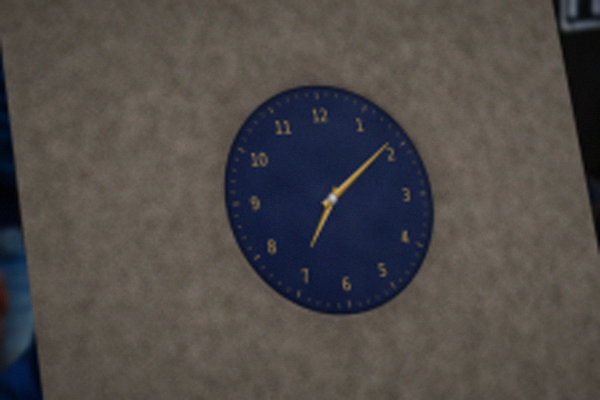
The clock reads h=7 m=9
